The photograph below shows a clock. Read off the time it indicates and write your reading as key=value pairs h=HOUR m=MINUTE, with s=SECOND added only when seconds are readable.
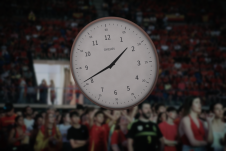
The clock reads h=1 m=41
